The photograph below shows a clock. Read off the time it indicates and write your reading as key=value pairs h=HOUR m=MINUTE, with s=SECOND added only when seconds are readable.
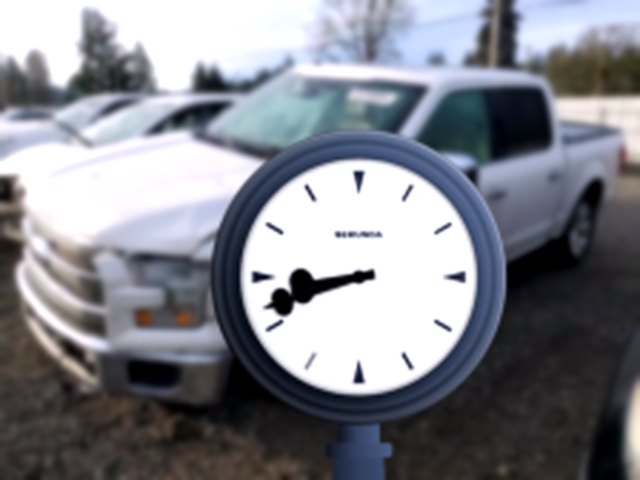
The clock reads h=8 m=42
